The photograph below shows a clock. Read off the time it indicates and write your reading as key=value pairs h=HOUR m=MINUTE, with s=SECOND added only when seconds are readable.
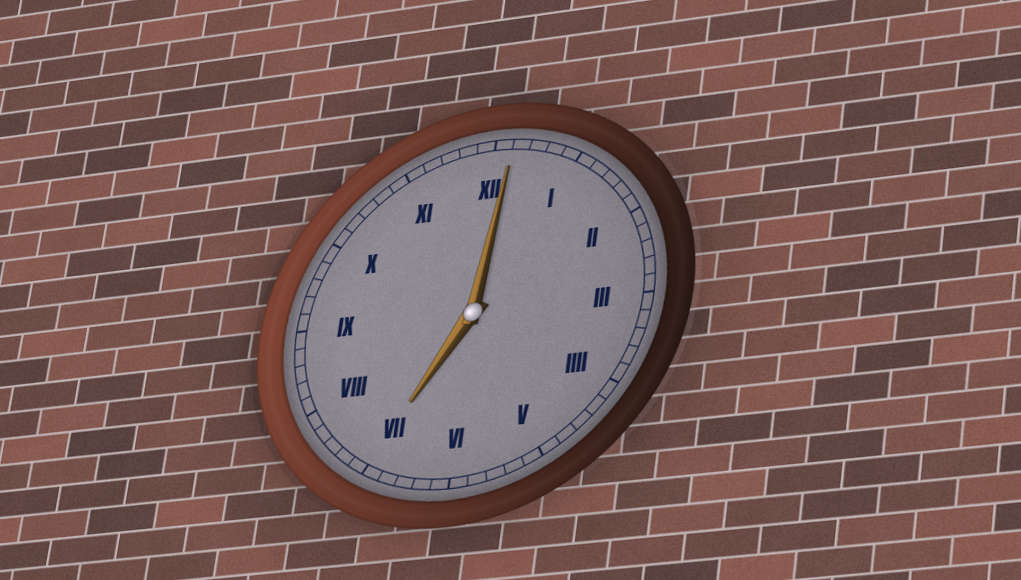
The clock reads h=7 m=1
